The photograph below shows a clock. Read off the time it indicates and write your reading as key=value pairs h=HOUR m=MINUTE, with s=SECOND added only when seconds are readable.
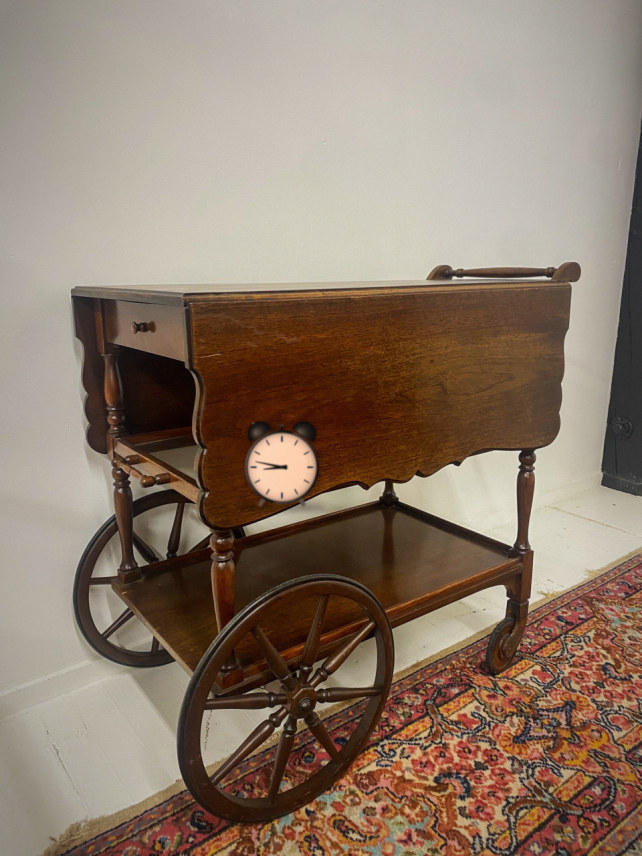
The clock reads h=8 m=47
